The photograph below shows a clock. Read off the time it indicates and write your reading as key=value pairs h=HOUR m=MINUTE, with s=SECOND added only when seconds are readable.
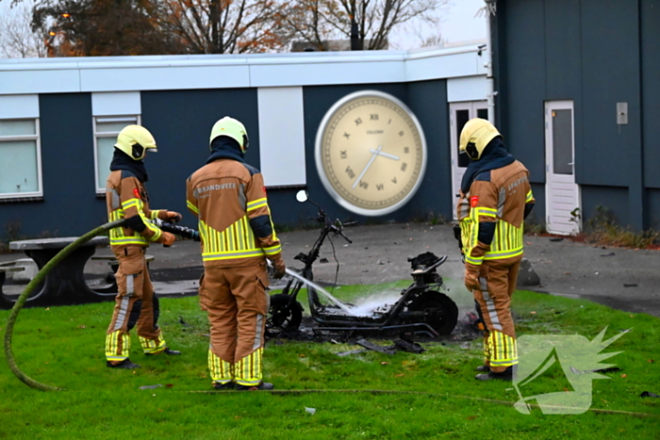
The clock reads h=3 m=37
